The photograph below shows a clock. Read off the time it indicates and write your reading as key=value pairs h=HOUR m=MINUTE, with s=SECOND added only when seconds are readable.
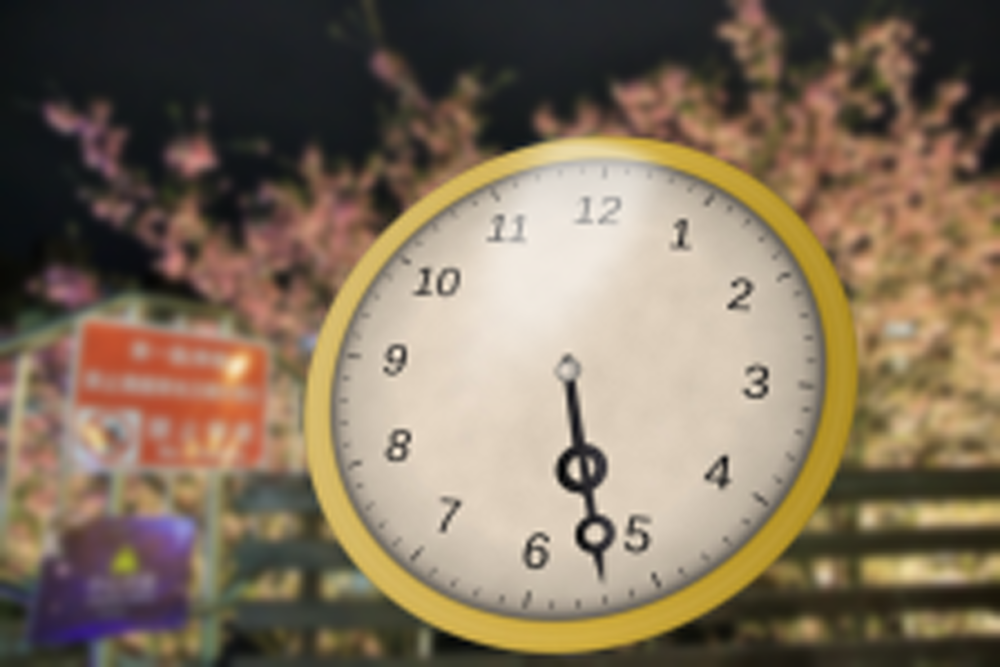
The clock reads h=5 m=27
